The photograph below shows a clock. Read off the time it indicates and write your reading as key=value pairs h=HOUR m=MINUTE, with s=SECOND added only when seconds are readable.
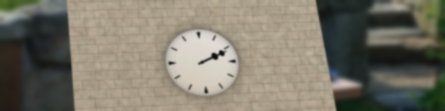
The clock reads h=2 m=11
